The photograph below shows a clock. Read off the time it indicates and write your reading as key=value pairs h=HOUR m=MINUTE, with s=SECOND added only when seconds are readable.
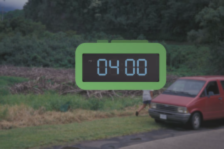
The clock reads h=4 m=0
